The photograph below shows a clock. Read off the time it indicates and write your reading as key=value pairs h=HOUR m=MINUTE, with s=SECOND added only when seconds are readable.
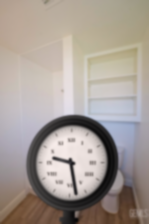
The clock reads h=9 m=28
